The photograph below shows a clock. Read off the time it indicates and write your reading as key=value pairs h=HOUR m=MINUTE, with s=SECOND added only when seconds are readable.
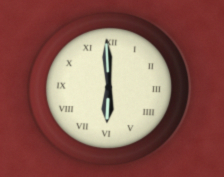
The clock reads h=5 m=59
